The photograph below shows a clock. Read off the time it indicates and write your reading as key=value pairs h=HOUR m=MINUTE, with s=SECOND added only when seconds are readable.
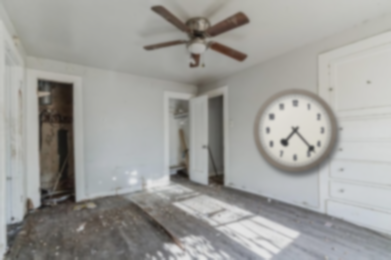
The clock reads h=7 m=23
